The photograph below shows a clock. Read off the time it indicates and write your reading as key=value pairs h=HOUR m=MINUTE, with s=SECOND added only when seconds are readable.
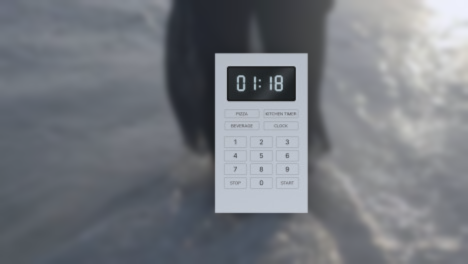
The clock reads h=1 m=18
